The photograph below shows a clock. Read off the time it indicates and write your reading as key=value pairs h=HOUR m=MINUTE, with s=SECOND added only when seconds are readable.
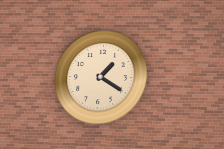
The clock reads h=1 m=20
